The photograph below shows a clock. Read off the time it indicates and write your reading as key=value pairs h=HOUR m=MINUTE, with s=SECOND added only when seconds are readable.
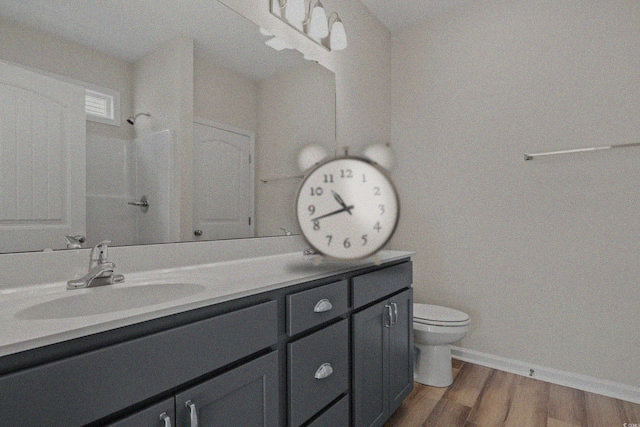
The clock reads h=10 m=42
